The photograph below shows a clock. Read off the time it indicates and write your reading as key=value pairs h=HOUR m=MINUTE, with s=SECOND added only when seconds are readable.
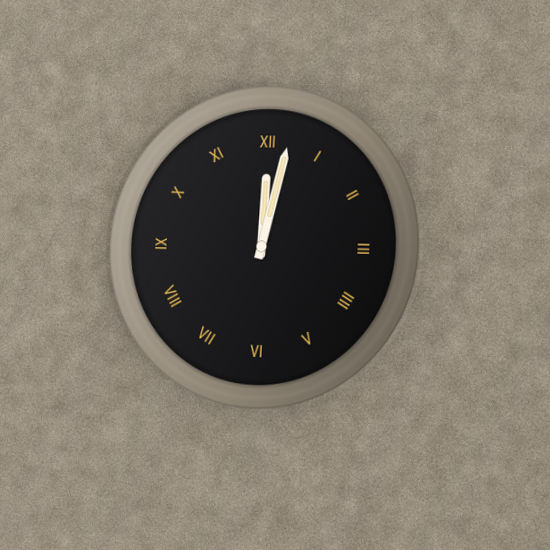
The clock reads h=12 m=2
